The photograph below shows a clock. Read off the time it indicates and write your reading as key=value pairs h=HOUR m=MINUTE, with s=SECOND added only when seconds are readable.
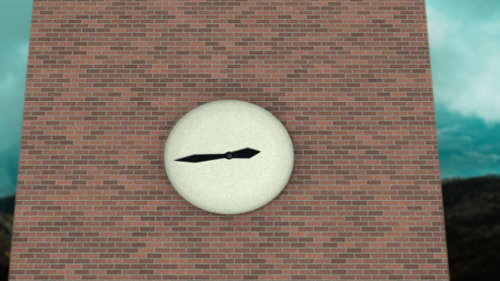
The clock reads h=2 m=44
